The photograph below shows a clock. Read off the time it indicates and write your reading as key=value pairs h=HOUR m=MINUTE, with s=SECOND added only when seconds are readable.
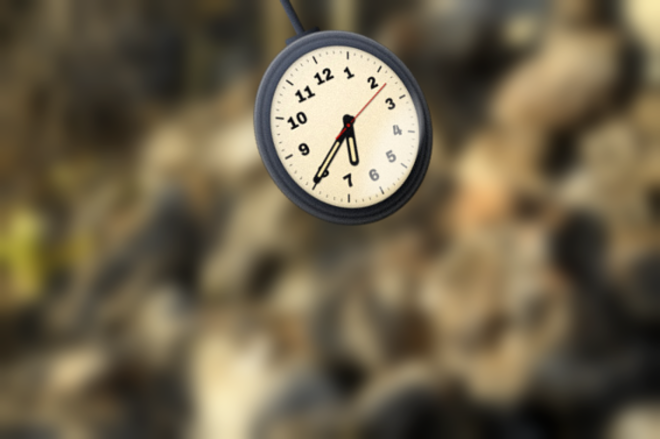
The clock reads h=6 m=40 s=12
